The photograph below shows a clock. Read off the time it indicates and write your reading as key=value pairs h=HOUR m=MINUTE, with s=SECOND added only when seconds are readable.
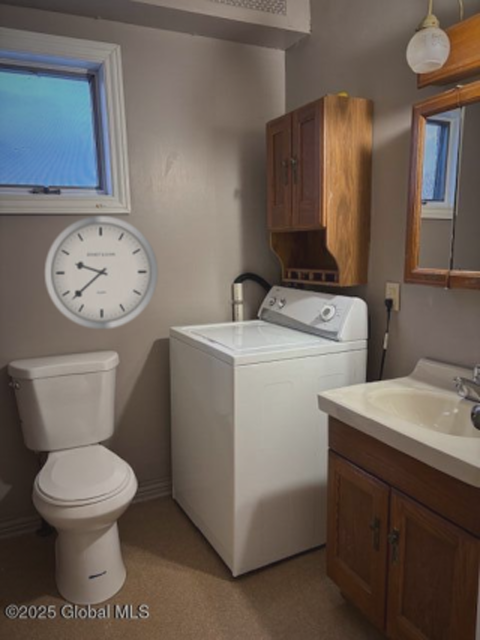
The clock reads h=9 m=38
